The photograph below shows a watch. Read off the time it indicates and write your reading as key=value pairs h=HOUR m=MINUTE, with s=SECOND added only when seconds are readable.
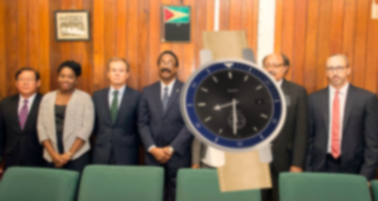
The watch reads h=8 m=31
